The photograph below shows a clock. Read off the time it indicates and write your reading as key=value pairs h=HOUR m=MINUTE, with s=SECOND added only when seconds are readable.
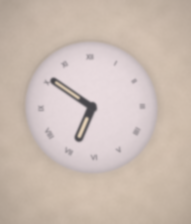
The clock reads h=6 m=51
